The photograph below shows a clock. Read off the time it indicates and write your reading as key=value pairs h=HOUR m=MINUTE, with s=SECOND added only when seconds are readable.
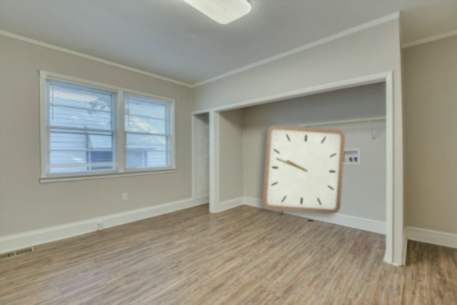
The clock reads h=9 m=48
